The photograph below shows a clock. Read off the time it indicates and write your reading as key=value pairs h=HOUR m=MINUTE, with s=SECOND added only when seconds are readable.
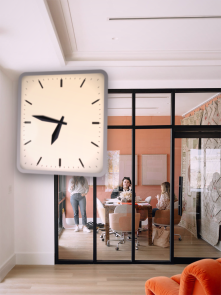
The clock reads h=6 m=47
